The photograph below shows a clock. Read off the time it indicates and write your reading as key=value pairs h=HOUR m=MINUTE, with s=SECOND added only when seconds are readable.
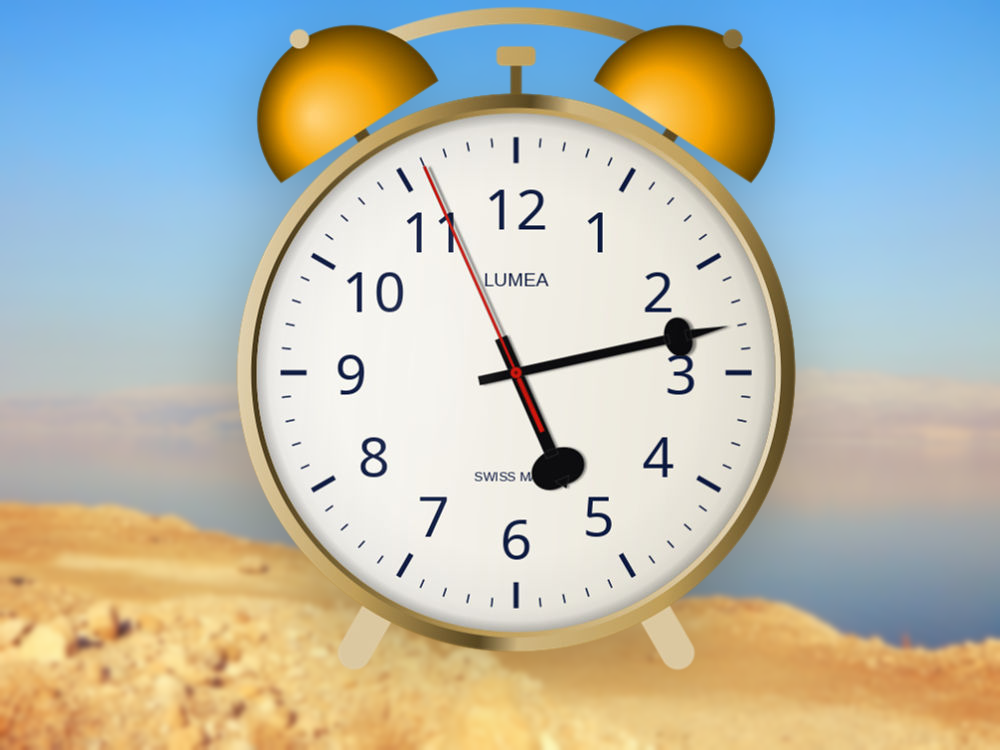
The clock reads h=5 m=12 s=56
